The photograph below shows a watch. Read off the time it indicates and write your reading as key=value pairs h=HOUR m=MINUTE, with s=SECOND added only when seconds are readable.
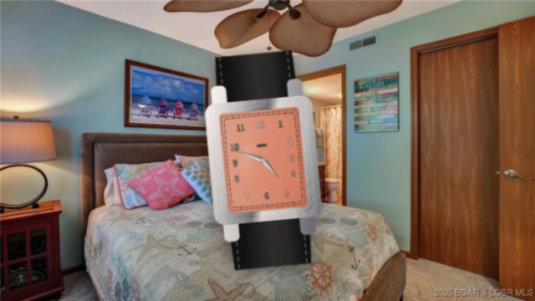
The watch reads h=4 m=49
